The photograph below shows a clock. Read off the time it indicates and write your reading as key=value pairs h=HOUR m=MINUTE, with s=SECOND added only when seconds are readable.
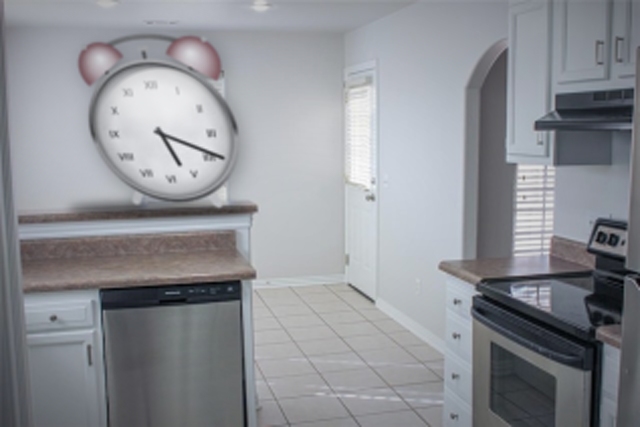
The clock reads h=5 m=19
